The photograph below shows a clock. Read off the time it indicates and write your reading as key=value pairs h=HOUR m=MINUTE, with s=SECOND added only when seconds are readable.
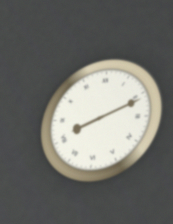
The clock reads h=8 m=11
